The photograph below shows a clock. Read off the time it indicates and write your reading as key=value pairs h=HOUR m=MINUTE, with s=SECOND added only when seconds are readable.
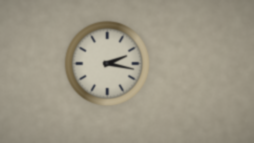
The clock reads h=2 m=17
